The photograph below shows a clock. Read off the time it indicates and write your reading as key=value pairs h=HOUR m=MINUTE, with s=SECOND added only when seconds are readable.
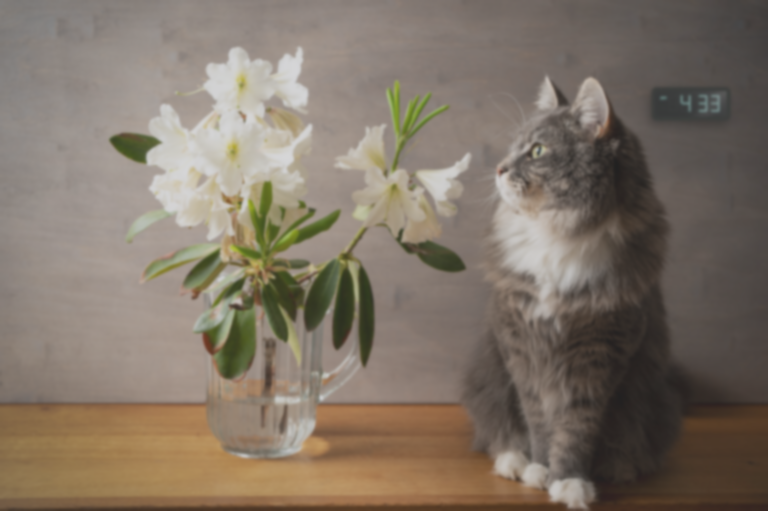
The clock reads h=4 m=33
